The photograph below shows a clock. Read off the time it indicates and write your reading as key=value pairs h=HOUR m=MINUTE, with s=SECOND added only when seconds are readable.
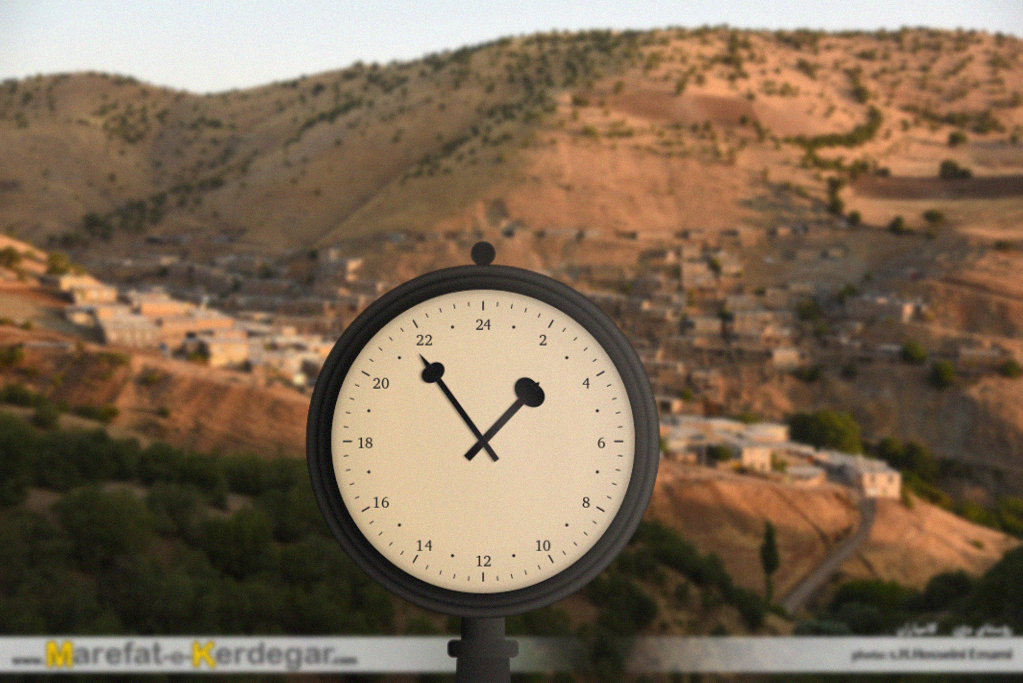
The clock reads h=2 m=54
